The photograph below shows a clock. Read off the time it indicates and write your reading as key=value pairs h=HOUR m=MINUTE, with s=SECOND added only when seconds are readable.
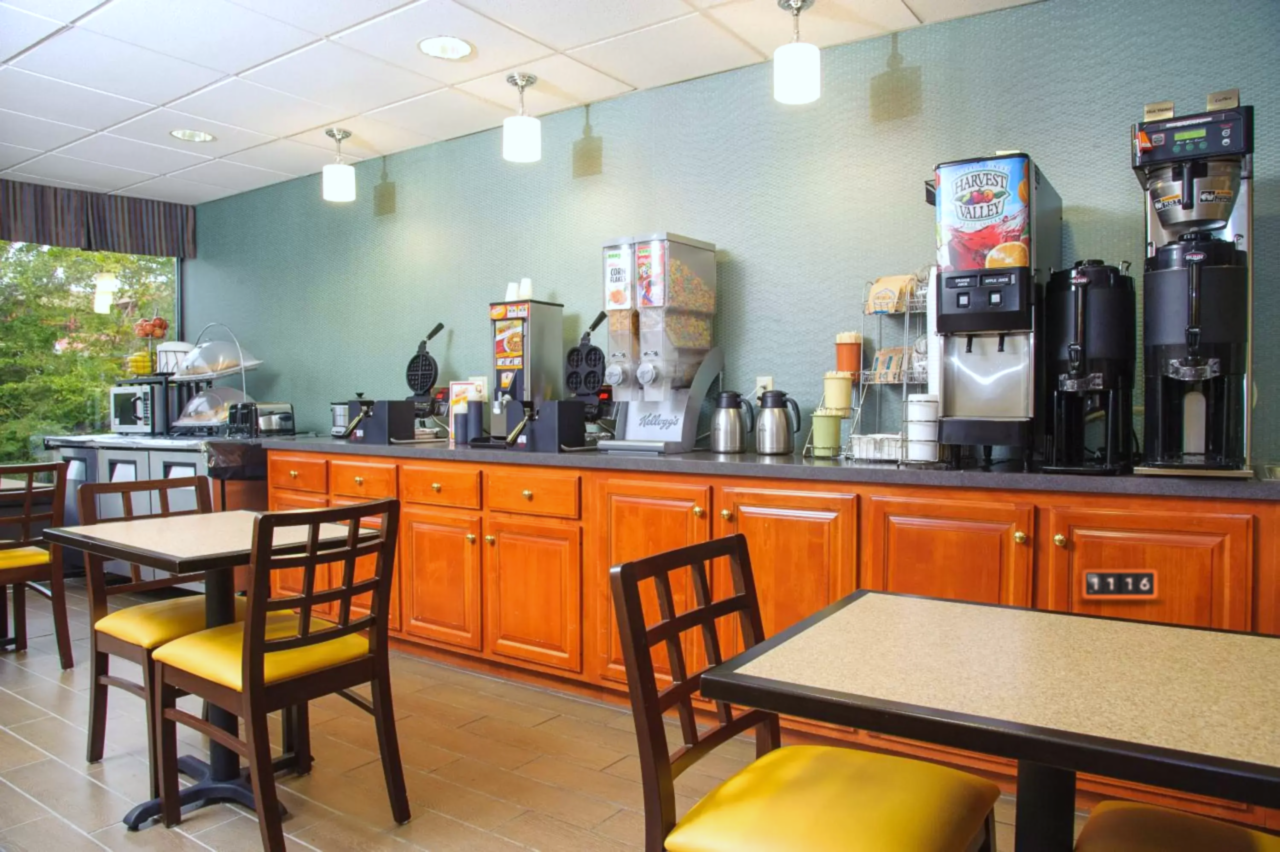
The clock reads h=11 m=16
